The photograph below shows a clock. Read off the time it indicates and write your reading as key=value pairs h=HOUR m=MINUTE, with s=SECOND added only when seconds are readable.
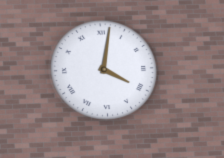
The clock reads h=4 m=2
